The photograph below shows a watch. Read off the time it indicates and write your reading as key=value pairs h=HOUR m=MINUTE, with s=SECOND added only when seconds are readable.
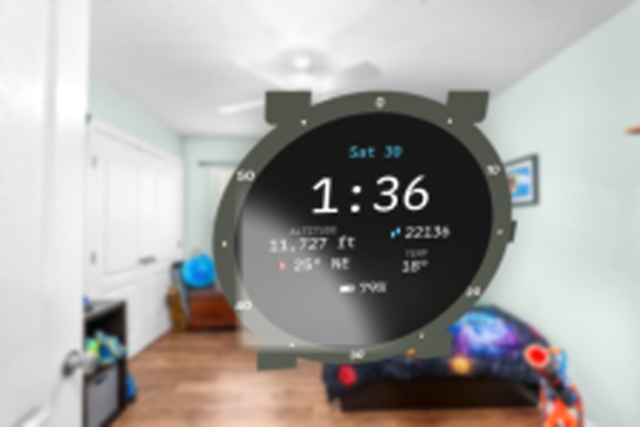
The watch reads h=1 m=36
